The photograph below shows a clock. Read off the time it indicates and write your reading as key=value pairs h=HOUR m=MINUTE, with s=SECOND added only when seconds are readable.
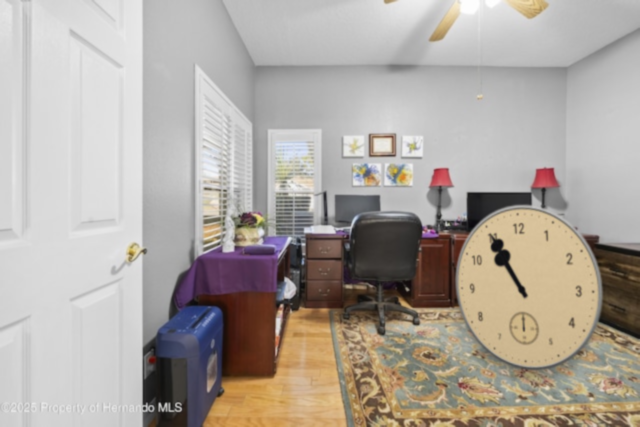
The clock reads h=10 m=55
